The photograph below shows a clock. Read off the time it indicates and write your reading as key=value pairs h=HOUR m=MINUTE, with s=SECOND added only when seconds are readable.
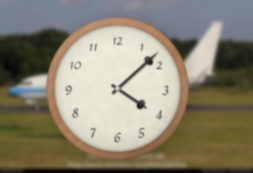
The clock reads h=4 m=8
